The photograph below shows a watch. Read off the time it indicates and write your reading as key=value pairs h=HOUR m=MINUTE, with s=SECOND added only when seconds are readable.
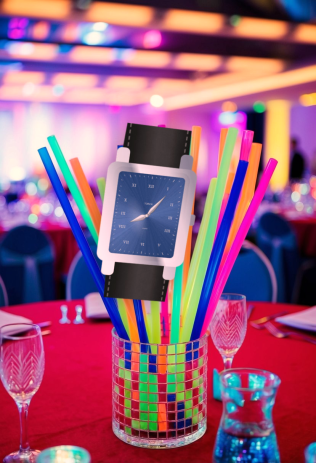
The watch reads h=8 m=6
